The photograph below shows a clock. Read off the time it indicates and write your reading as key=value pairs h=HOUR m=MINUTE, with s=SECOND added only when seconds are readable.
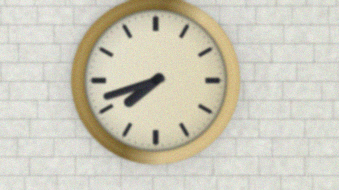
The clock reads h=7 m=42
